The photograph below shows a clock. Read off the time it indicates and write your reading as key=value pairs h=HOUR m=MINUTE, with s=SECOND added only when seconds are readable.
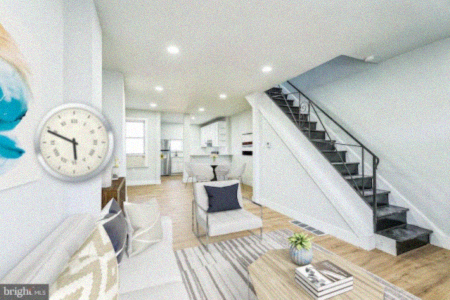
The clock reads h=5 m=49
